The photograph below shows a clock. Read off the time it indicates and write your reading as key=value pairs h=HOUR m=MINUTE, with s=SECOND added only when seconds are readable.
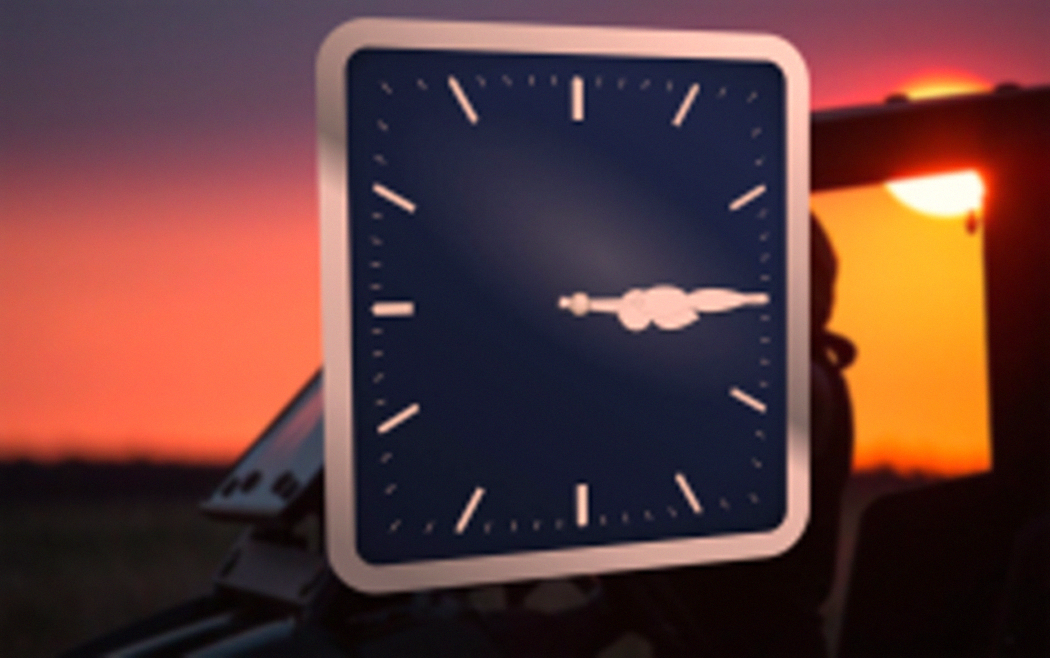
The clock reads h=3 m=15
